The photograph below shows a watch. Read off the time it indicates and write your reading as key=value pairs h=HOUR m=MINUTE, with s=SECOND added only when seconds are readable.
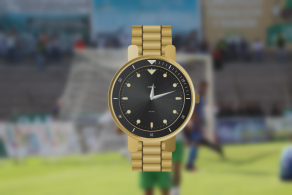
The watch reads h=12 m=12
